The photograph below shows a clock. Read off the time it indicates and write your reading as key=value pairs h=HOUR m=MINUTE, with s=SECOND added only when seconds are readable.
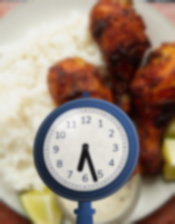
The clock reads h=6 m=27
